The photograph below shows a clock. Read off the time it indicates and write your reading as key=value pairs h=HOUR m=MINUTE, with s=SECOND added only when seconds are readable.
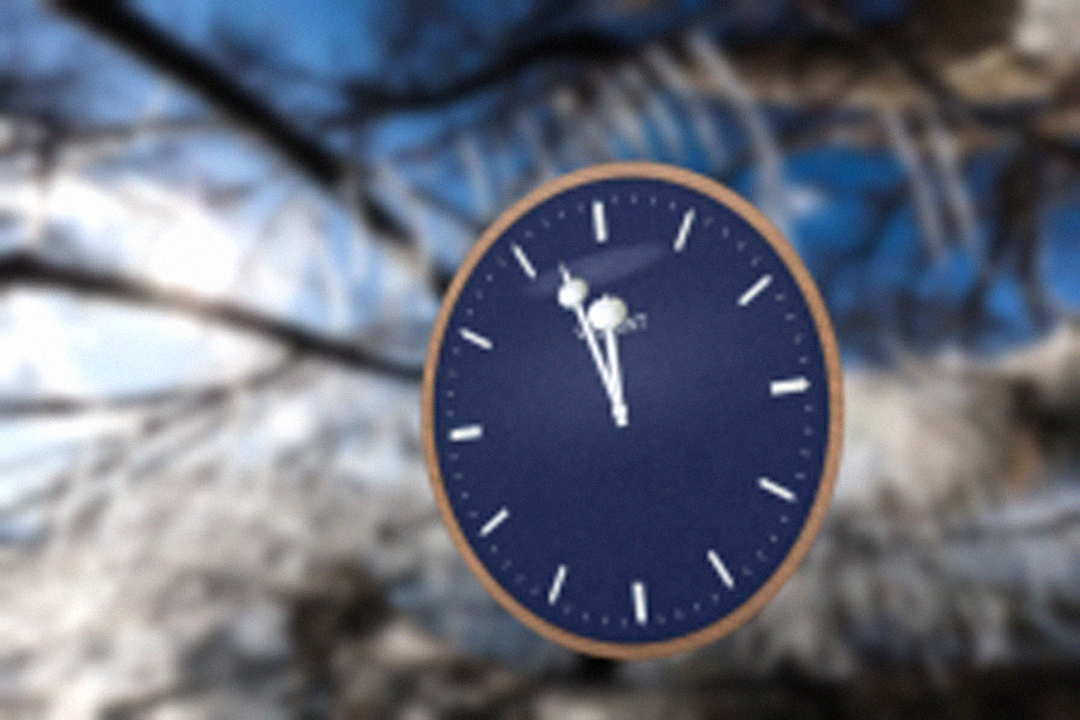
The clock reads h=11 m=57
